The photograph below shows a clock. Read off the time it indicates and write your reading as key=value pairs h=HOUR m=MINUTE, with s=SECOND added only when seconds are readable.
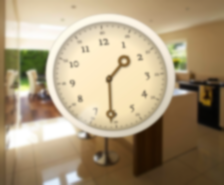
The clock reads h=1 m=31
